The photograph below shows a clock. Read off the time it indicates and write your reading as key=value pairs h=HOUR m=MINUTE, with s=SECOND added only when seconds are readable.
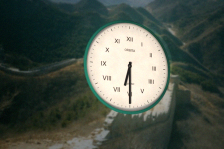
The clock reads h=6 m=30
